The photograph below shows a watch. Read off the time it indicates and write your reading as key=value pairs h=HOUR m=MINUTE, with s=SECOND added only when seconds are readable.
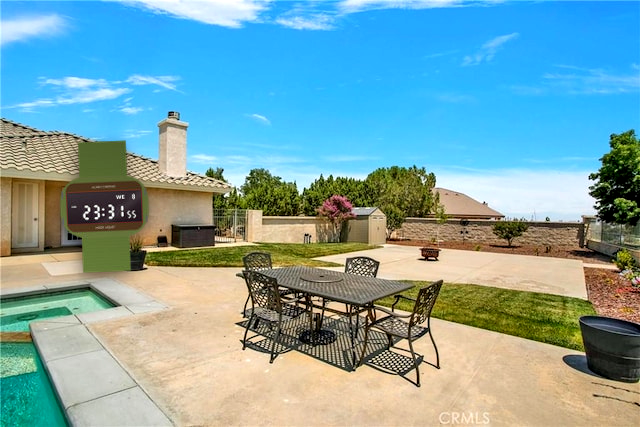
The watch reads h=23 m=31 s=55
